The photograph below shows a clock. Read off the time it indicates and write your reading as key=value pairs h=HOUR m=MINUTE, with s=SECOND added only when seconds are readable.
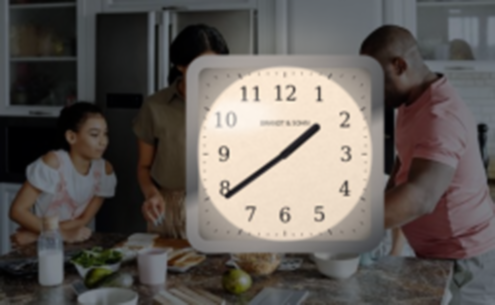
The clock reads h=1 m=39
